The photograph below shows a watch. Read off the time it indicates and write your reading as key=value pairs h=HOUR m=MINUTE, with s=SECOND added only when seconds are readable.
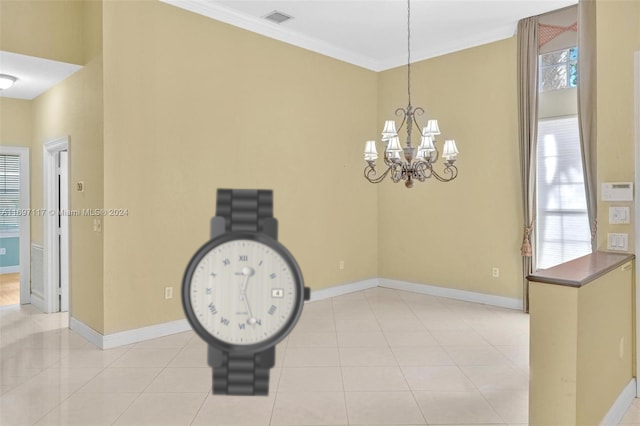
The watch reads h=12 m=27
